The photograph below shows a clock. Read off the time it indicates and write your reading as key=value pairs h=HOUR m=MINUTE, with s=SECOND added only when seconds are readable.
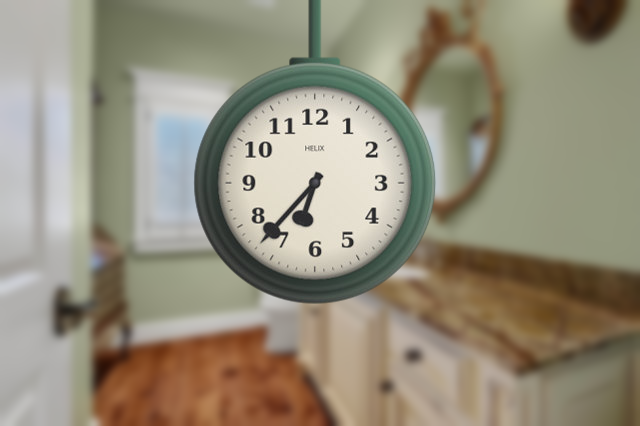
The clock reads h=6 m=37
